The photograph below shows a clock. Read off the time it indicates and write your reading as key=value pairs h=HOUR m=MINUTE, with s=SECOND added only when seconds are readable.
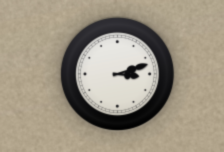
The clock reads h=3 m=12
